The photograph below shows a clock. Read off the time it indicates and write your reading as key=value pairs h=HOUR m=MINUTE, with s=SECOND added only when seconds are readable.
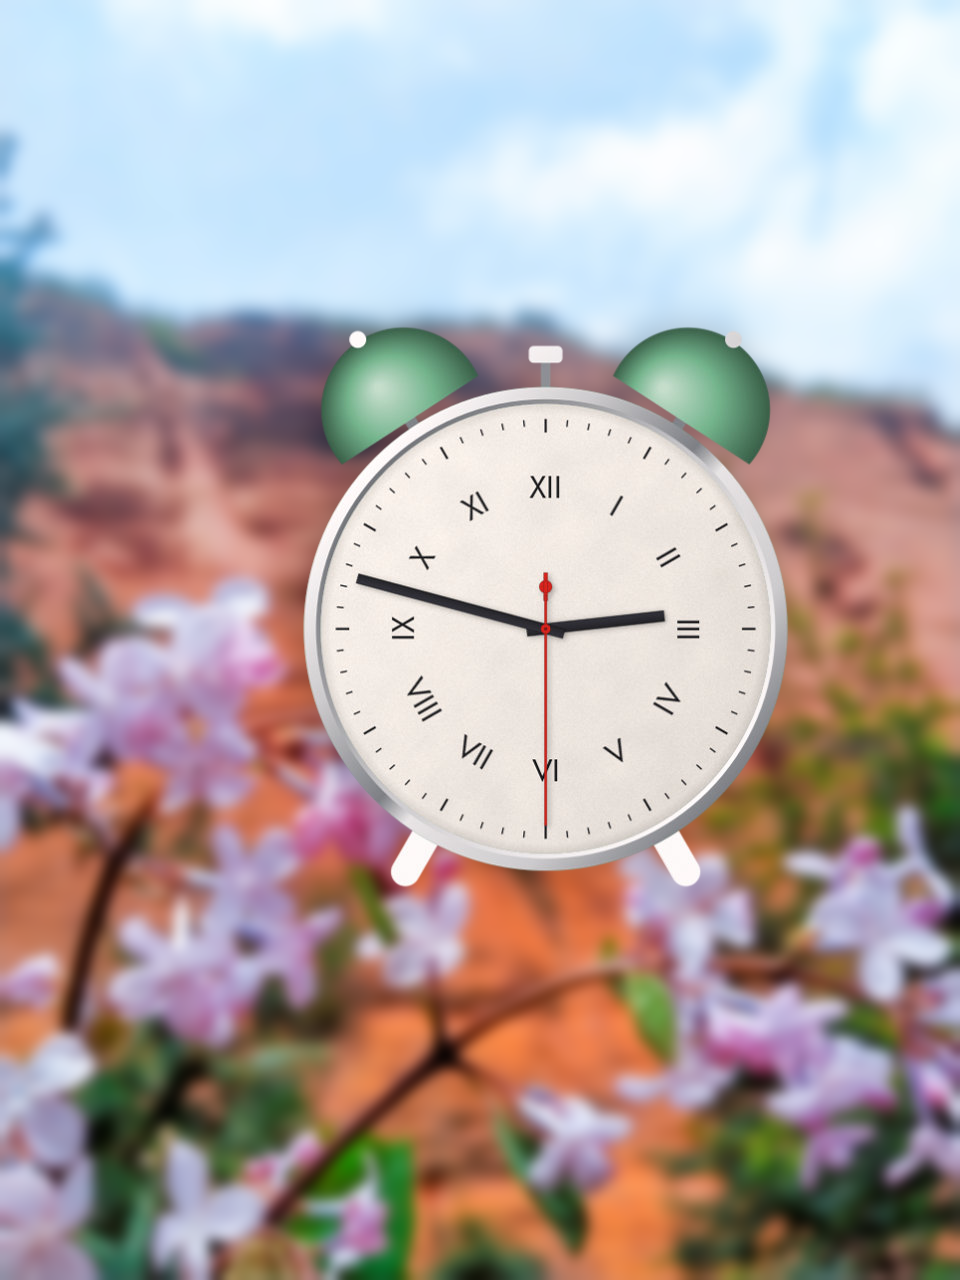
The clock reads h=2 m=47 s=30
